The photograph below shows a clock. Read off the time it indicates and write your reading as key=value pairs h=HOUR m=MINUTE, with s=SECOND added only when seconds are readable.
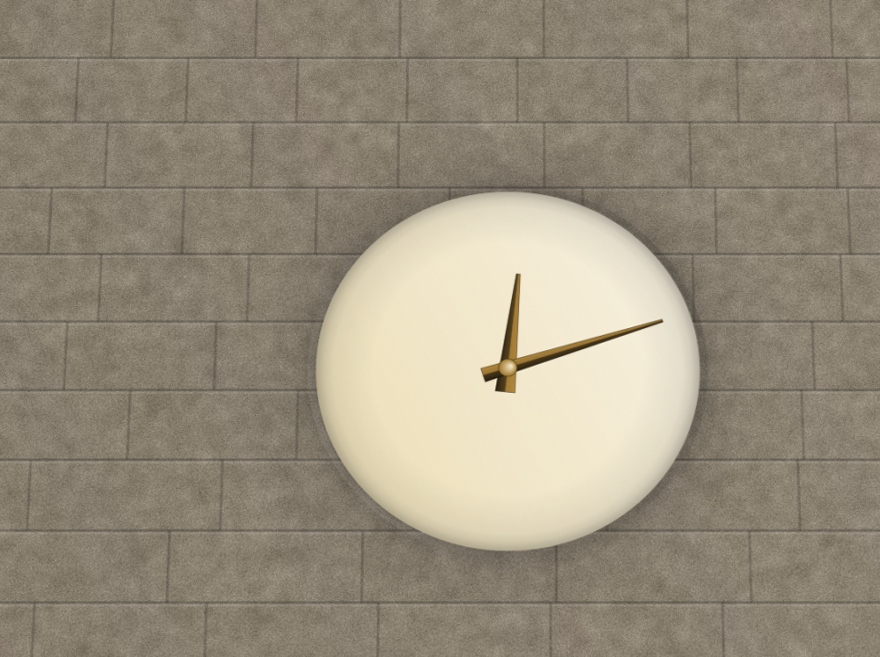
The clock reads h=12 m=12
